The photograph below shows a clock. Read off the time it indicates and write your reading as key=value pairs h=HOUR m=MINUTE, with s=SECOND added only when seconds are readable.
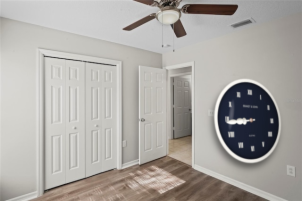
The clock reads h=8 m=44
